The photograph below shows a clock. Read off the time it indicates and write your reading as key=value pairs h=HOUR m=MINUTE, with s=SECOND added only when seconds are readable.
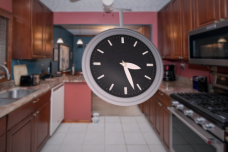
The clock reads h=3 m=27
